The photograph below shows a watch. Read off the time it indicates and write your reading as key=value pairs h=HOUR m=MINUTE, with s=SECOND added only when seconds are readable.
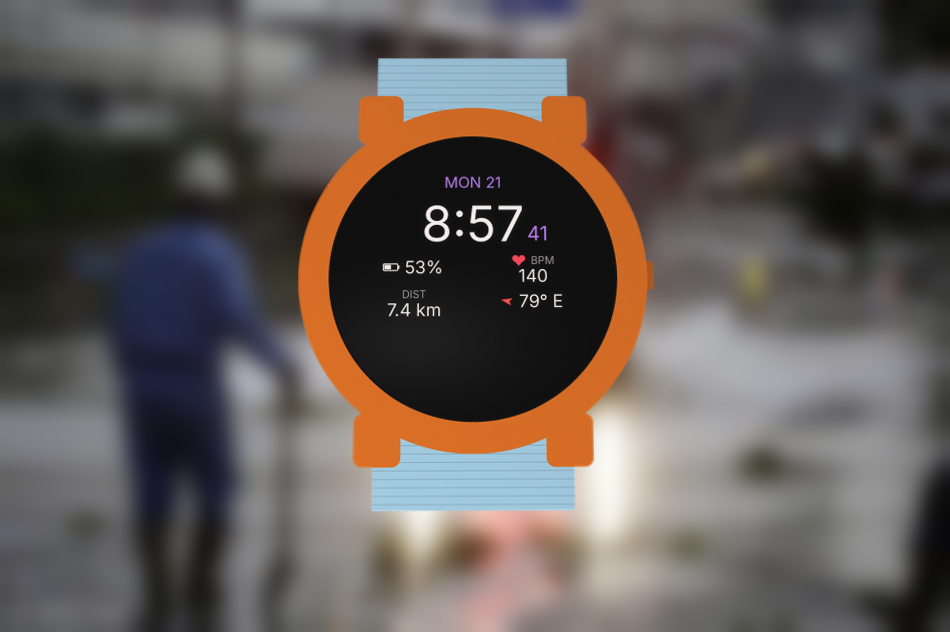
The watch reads h=8 m=57 s=41
